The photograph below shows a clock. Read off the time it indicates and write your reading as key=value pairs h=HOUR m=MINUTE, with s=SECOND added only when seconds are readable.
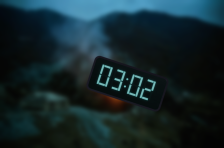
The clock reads h=3 m=2
